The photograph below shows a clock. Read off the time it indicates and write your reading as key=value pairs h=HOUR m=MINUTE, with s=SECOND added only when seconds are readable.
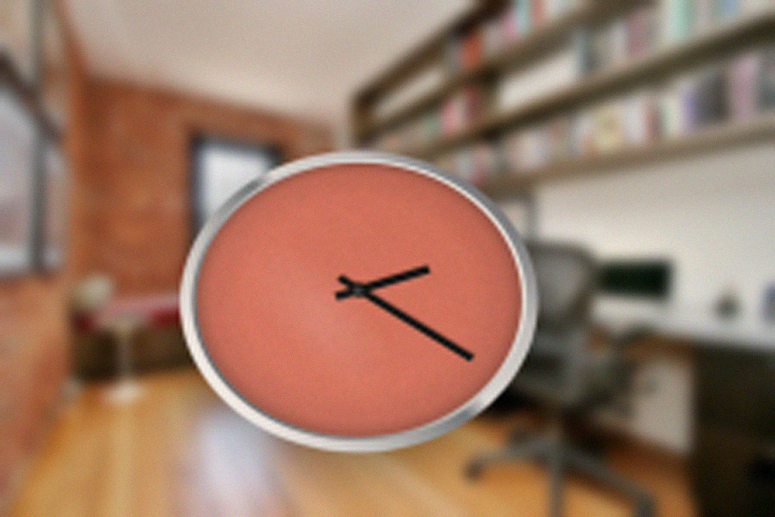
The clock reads h=2 m=21
